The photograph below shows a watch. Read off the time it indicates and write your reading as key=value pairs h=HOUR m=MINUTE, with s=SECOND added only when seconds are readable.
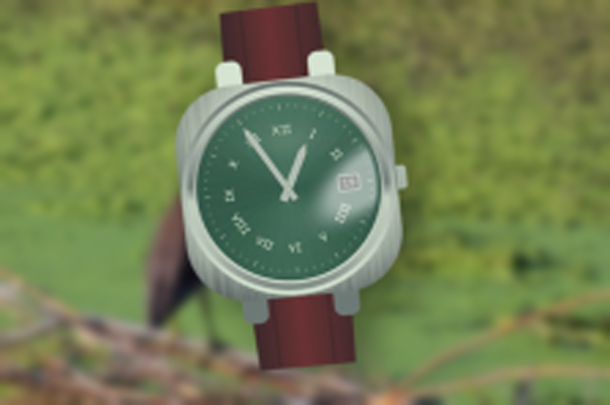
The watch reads h=12 m=55
